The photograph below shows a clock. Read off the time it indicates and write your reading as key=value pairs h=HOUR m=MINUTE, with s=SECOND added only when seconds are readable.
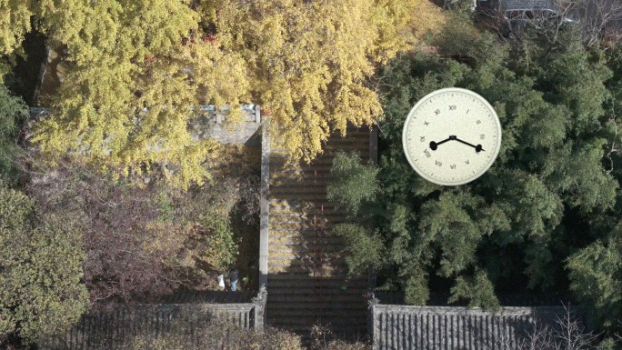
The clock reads h=8 m=19
